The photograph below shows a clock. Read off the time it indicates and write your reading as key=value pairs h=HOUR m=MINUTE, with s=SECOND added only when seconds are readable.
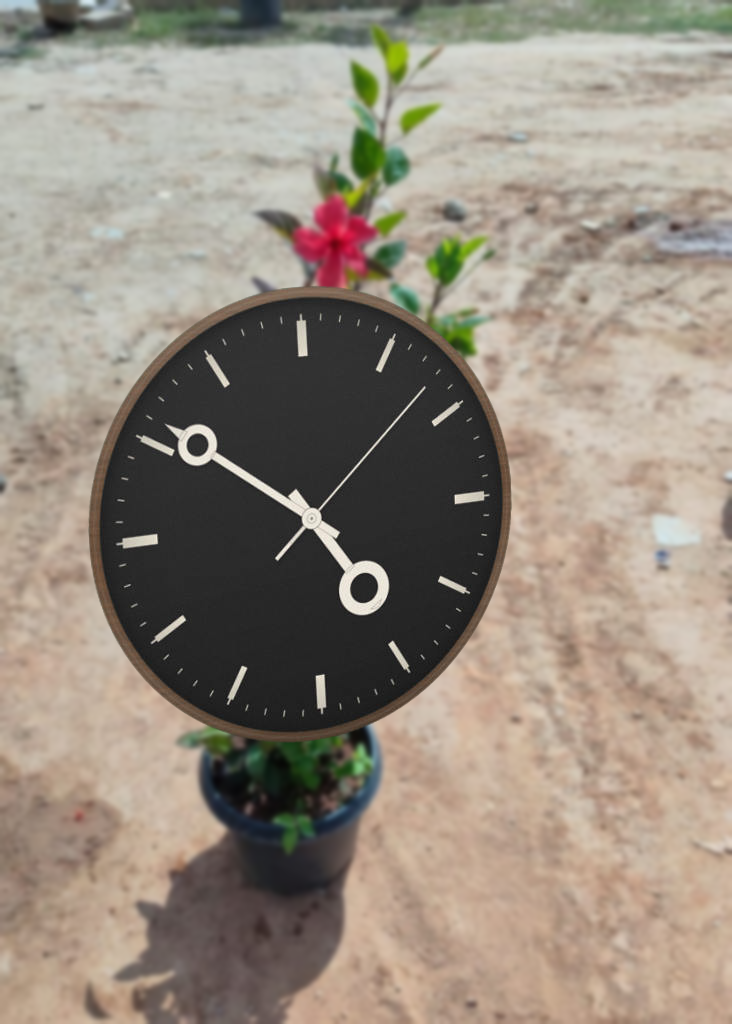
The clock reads h=4 m=51 s=8
